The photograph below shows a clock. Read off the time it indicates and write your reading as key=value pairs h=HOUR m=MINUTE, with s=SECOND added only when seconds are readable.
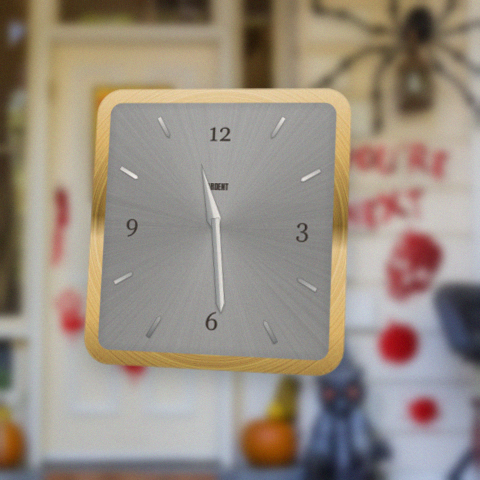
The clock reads h=11 m=29
